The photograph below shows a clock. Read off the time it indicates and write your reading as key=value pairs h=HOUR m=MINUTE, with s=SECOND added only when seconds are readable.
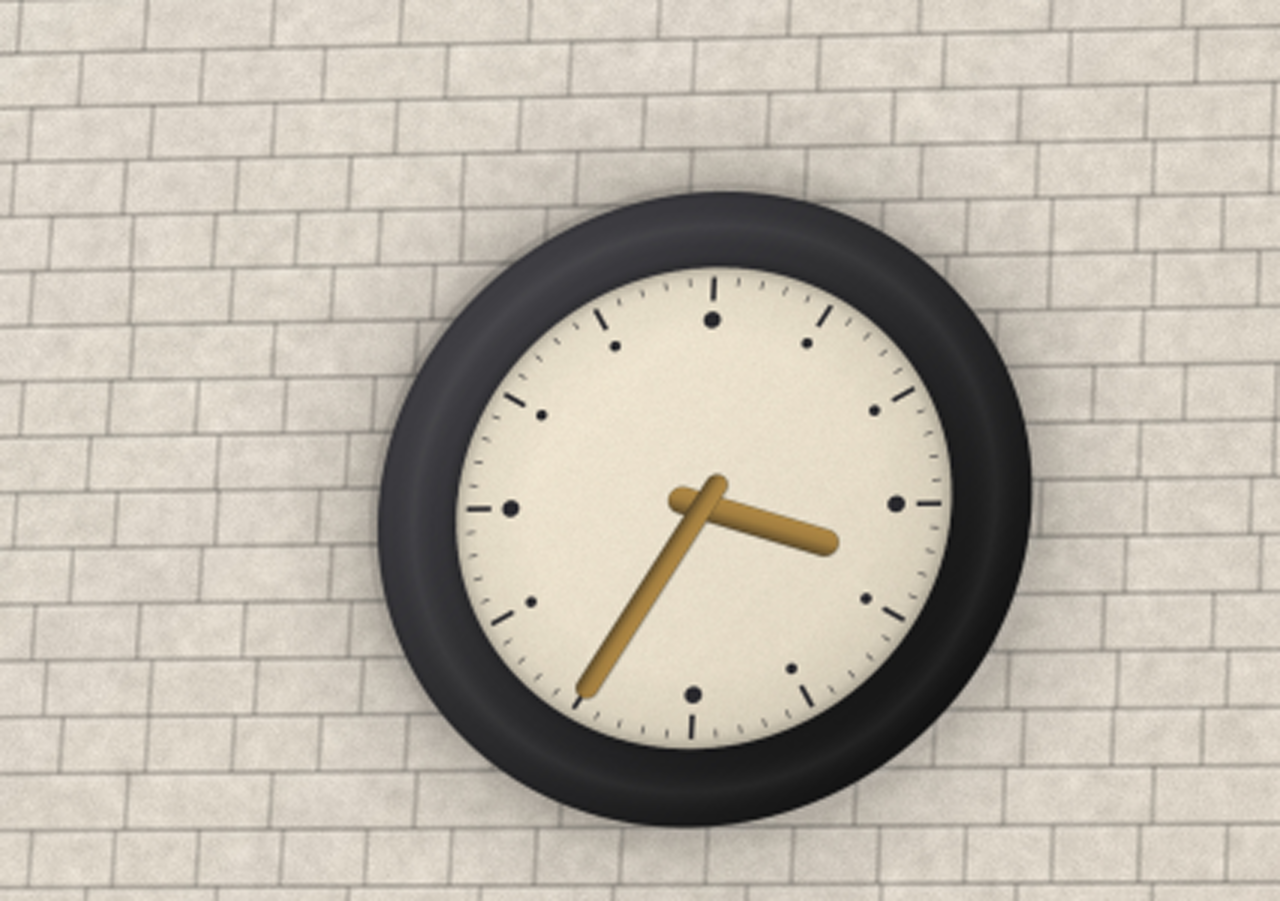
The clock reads h=3 m=35
